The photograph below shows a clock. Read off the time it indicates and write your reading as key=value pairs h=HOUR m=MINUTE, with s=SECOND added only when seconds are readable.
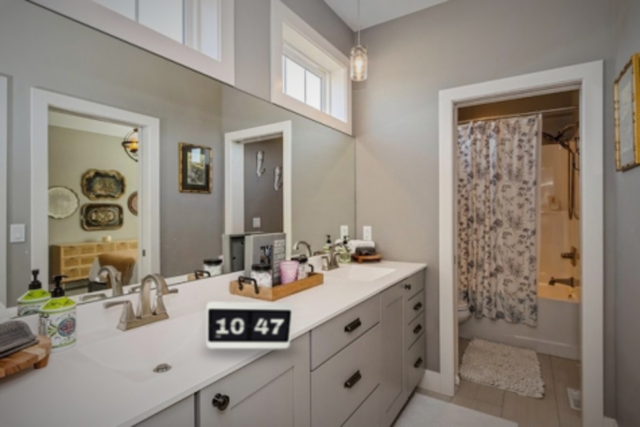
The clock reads h=10 m=47
